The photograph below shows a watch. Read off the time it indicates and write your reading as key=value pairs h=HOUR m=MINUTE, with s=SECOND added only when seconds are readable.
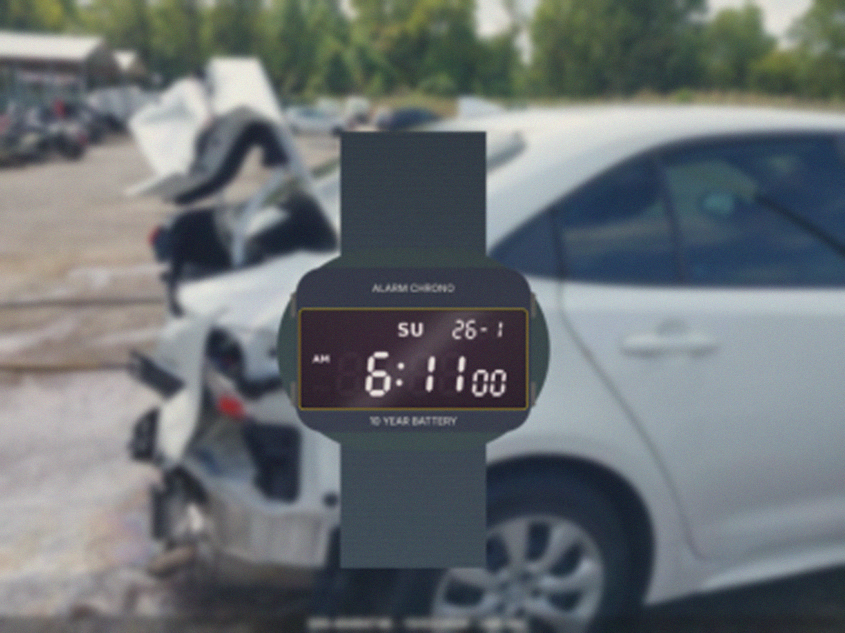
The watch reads h=6 m=11 s=0
